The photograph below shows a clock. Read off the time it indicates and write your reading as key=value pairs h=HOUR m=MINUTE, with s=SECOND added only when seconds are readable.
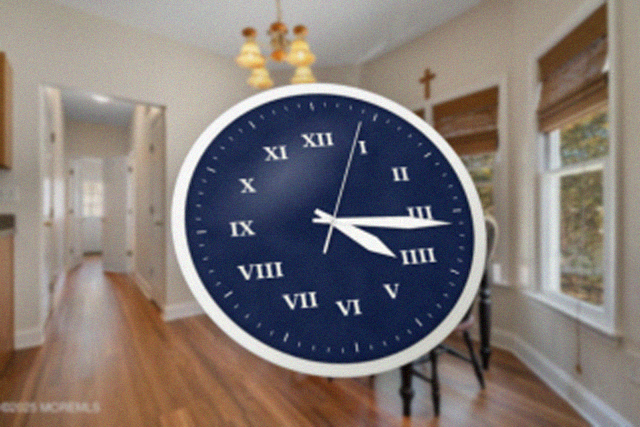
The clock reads h=4 m=16 s=4
